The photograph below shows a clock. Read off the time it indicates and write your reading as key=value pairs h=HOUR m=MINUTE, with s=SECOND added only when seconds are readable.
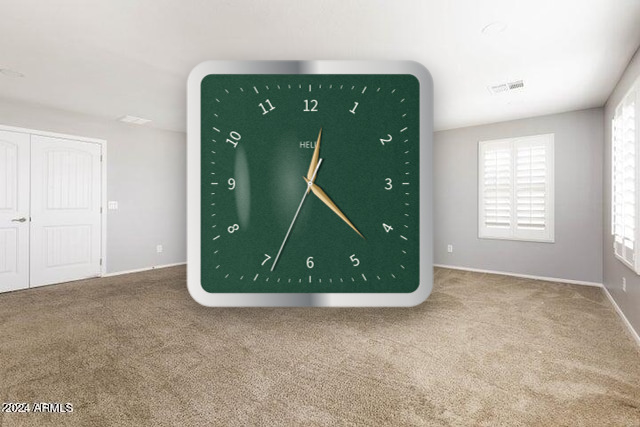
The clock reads h=12 m=22 s=34
